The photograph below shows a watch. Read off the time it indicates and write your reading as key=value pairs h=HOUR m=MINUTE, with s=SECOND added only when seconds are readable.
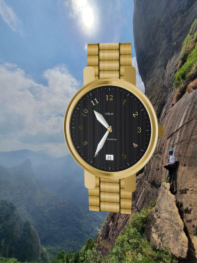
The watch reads h=10 m=35
